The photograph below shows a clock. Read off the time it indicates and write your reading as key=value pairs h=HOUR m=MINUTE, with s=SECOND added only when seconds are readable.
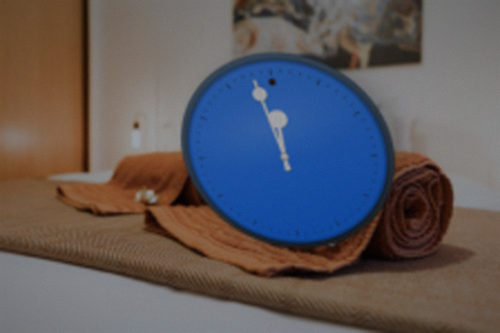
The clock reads h=11 m=58
